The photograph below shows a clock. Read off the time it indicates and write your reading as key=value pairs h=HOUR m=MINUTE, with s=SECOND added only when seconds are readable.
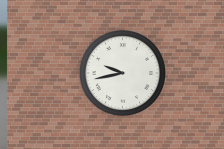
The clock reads h=9 m=43
